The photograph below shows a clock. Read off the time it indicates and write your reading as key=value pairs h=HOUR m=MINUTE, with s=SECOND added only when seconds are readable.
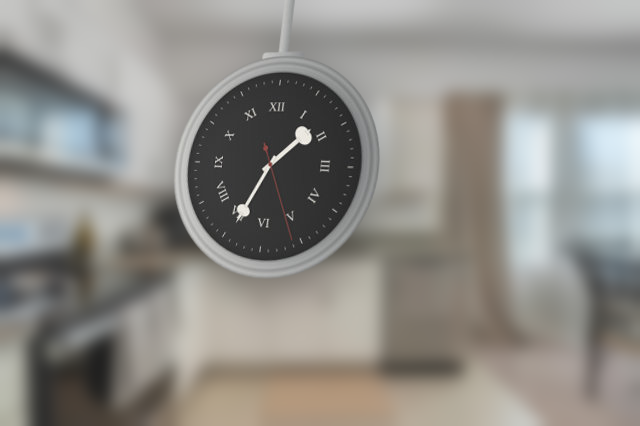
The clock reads h=1 m=34 s=26
